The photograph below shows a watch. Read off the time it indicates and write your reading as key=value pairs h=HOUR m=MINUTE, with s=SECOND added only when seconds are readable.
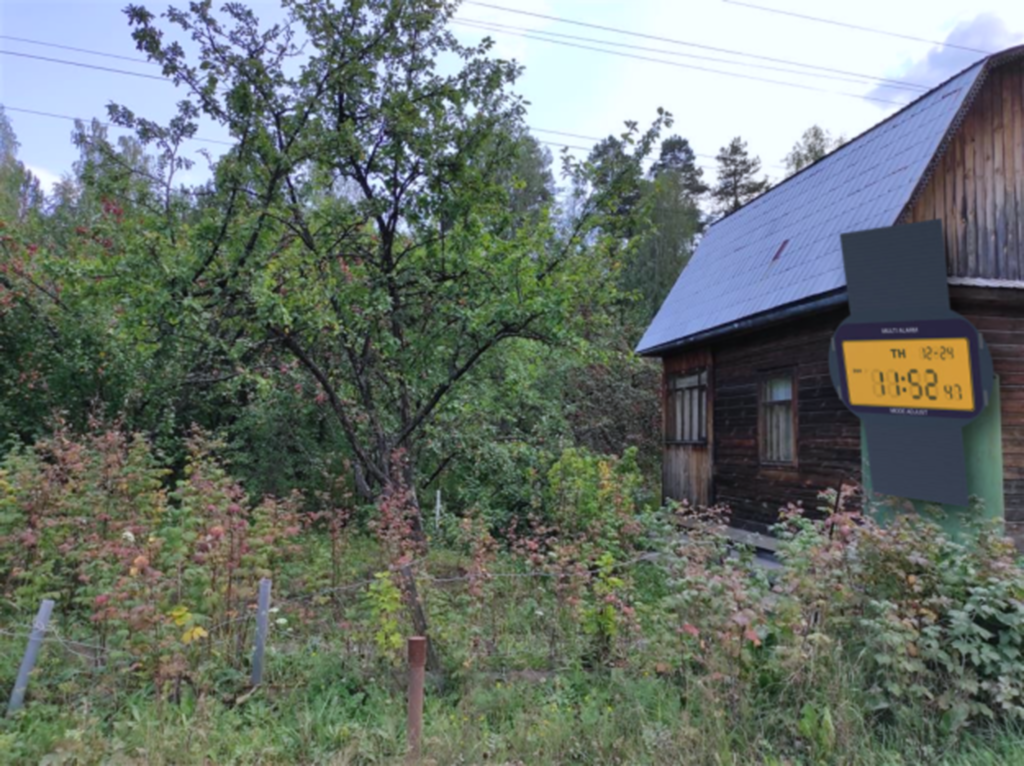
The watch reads h=11 m=52 s=47
